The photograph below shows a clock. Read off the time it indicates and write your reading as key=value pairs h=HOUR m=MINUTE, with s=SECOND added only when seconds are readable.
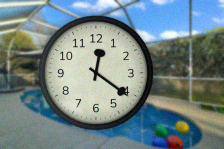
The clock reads h=12 m=21
